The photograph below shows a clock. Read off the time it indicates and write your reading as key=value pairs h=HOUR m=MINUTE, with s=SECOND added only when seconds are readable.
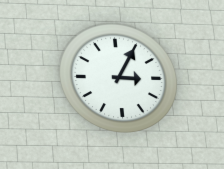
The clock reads h=3 m=5
